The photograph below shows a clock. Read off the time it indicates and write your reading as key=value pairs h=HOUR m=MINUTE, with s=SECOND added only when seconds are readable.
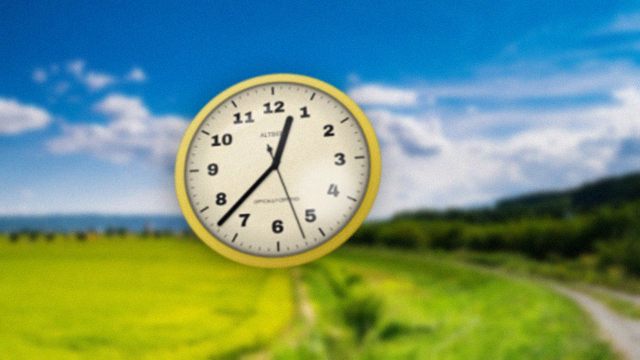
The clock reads h=12 m=37 s=27
